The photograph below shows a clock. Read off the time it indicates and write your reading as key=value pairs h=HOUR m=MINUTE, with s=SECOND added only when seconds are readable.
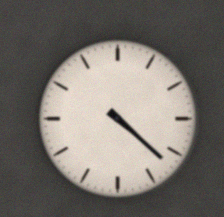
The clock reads h=4 m=22
